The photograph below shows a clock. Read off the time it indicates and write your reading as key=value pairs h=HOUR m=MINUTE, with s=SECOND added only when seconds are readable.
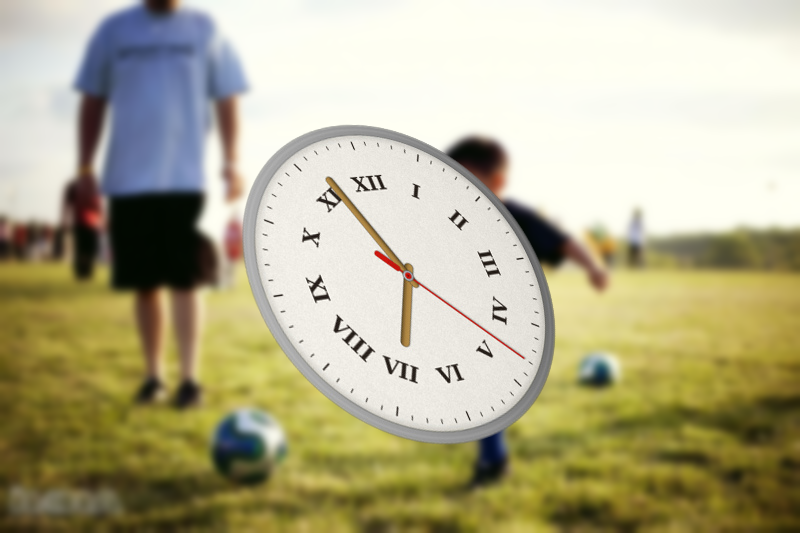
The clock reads h=6 m=56 s=23
